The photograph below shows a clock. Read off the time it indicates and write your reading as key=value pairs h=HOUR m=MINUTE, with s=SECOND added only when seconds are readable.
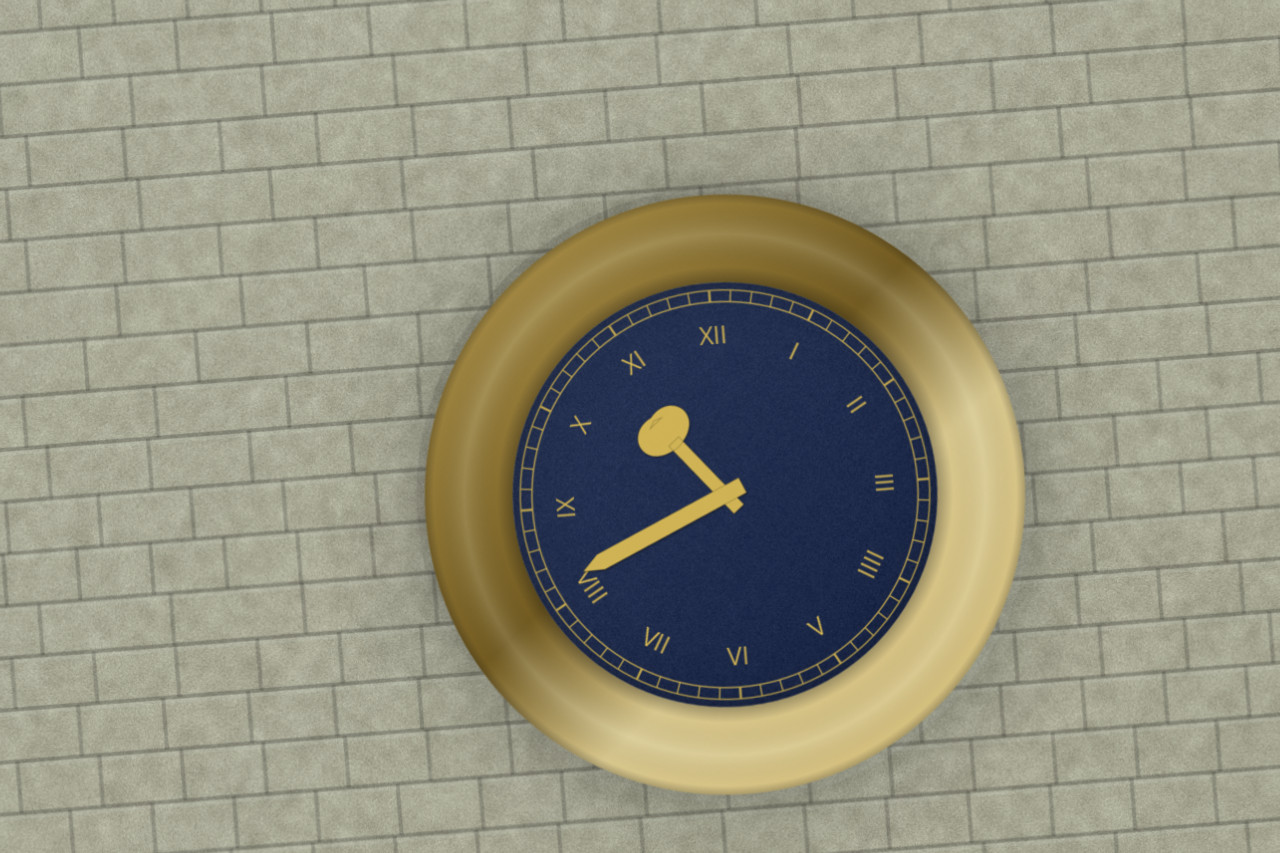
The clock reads h=10 m=41
